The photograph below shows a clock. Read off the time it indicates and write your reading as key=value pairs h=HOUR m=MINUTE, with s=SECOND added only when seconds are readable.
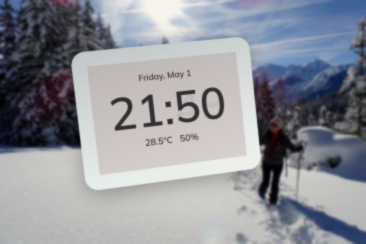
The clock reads h=21 m=50
